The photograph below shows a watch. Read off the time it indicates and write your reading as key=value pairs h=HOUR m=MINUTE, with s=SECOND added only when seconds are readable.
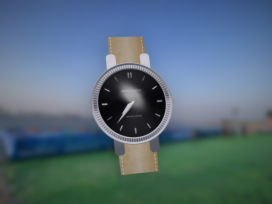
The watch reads h=7 m=37
